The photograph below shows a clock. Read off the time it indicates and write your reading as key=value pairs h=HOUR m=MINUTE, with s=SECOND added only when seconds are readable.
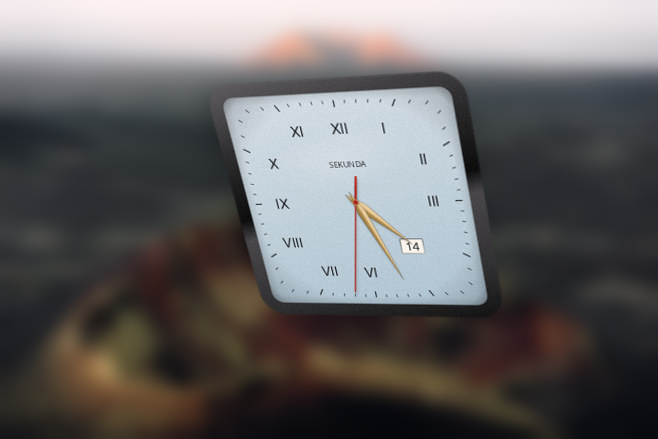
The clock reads h=4 m=26 s=32
